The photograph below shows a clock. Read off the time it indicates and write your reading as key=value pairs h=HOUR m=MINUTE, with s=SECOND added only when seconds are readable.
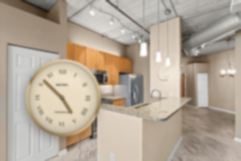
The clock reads h=4 m=52
